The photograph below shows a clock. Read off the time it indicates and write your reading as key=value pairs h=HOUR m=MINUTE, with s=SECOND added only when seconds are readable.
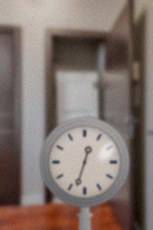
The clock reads h=12 m=33
